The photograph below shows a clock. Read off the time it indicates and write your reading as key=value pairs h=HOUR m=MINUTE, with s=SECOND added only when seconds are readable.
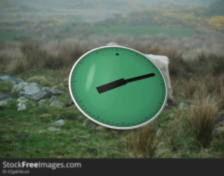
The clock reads h=8 m=12
